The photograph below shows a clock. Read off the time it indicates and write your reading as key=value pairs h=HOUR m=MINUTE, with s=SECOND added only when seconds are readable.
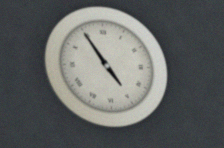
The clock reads h=4 m=55
